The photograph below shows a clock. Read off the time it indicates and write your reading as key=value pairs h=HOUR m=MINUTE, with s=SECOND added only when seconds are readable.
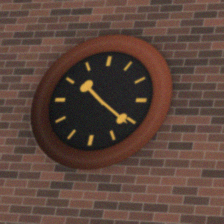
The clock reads h=10 m=21
